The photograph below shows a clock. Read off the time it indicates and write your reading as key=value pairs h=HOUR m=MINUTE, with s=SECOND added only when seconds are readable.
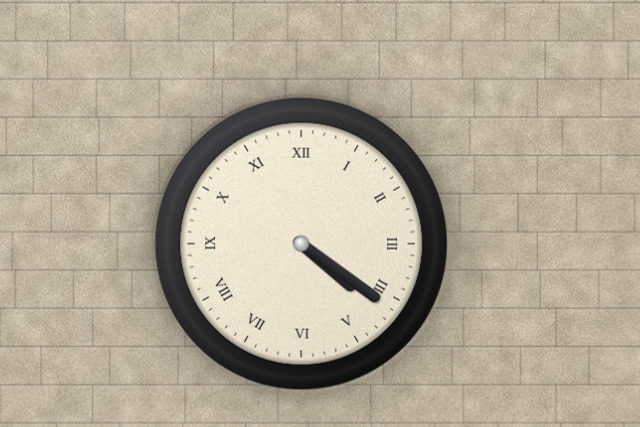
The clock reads h=4 m=21
